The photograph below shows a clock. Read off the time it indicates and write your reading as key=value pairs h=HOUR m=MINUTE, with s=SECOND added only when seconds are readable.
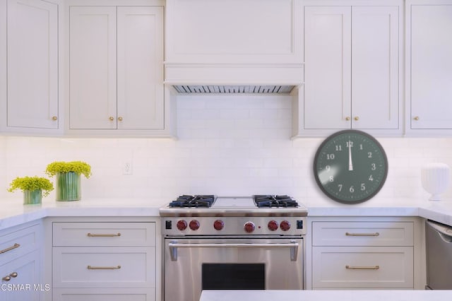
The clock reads h=12 m=0
